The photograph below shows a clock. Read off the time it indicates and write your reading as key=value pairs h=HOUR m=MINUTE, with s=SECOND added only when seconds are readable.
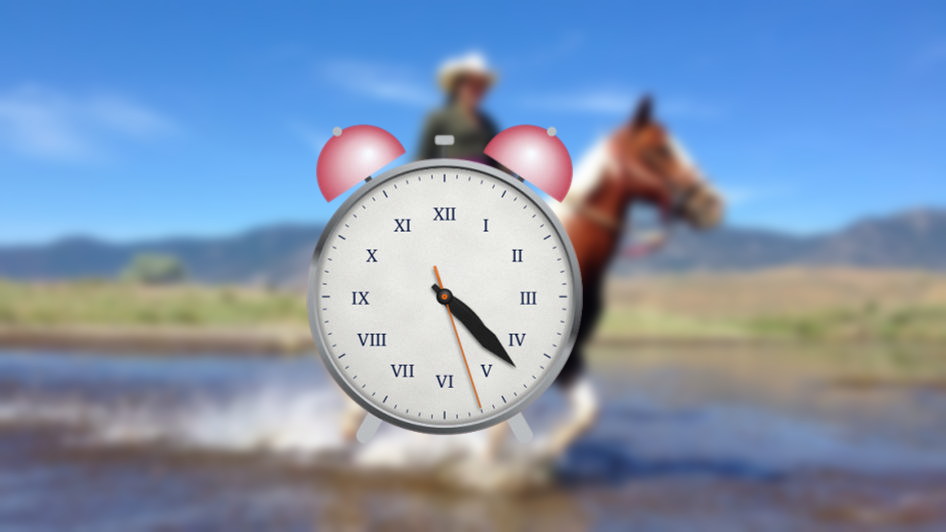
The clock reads h=4 m=22 s=27
